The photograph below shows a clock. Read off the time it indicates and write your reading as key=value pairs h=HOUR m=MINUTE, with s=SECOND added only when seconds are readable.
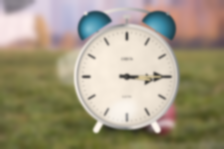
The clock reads h=3 m=15
